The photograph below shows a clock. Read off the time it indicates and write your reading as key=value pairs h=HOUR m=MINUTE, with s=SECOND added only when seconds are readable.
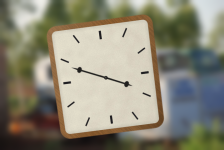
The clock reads h=3 m=49
